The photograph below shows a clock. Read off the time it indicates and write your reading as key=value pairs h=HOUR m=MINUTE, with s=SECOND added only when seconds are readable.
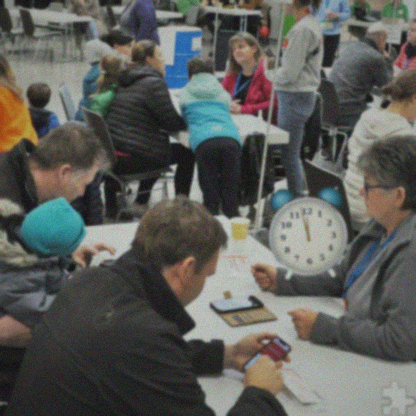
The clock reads h=11 m=58
